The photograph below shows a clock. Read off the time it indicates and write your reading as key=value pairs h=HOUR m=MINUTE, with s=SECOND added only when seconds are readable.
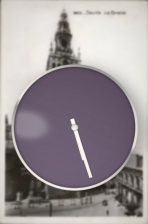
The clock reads h=5 m=27
